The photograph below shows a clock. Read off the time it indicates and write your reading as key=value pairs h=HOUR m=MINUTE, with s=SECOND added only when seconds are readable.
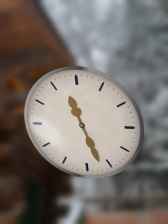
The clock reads h=11 m=27
